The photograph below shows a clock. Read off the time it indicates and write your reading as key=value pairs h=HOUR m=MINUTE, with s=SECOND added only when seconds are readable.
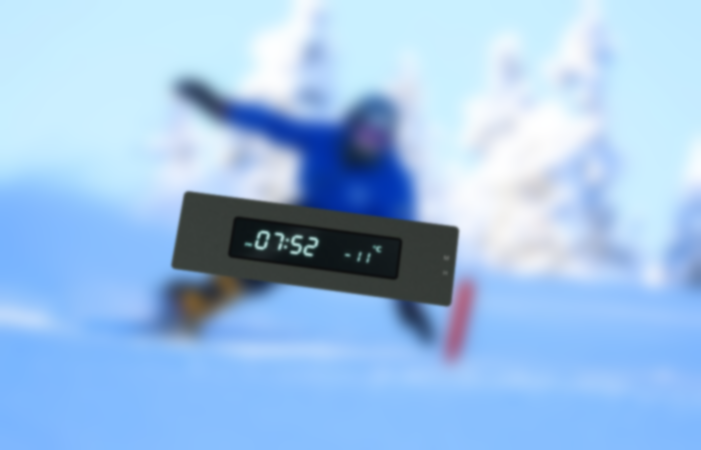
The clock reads h=7 m=52
